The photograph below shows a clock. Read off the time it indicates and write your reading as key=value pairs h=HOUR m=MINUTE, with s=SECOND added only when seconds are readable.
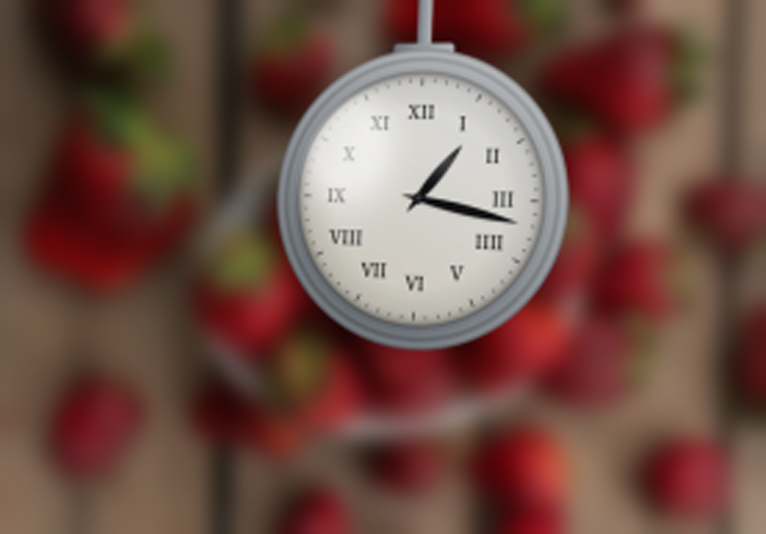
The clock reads h=1 m=17
